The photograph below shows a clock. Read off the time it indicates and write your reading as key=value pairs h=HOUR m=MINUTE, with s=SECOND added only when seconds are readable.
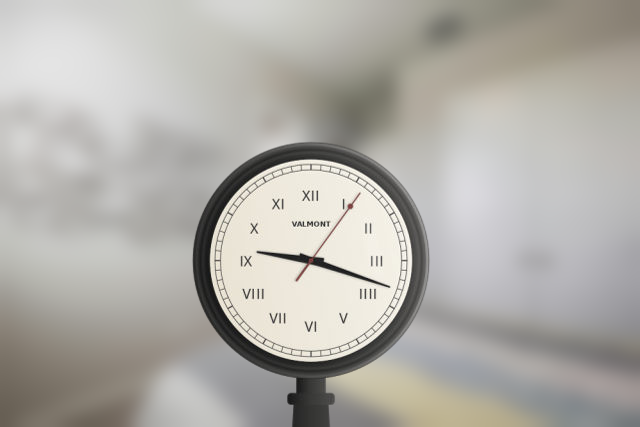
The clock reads h=9 m=18 s=6
